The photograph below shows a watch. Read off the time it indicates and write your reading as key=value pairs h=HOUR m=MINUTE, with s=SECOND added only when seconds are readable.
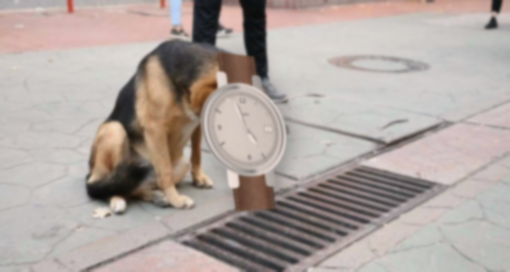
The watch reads h=4 m=57
